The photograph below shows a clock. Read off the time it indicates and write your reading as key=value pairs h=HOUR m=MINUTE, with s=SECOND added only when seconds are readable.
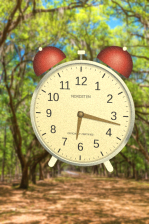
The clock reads h=6 m=17
